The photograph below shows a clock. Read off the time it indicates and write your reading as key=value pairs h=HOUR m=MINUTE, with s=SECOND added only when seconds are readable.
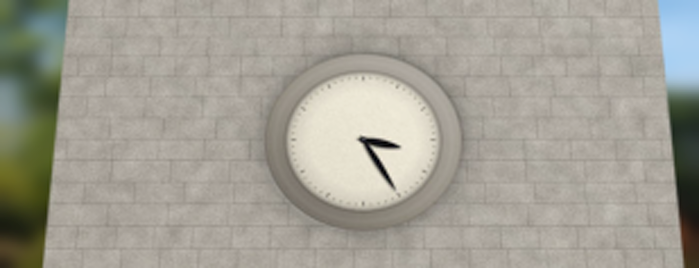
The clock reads h=3 m=25
